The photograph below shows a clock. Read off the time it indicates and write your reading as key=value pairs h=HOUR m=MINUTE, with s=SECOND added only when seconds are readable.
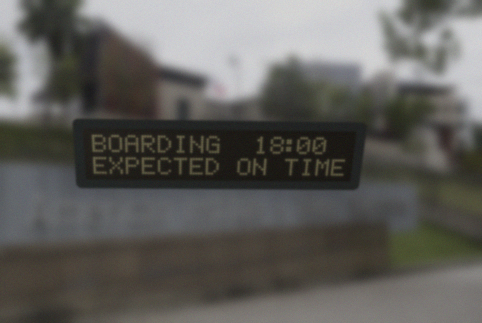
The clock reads h=18 m=0
